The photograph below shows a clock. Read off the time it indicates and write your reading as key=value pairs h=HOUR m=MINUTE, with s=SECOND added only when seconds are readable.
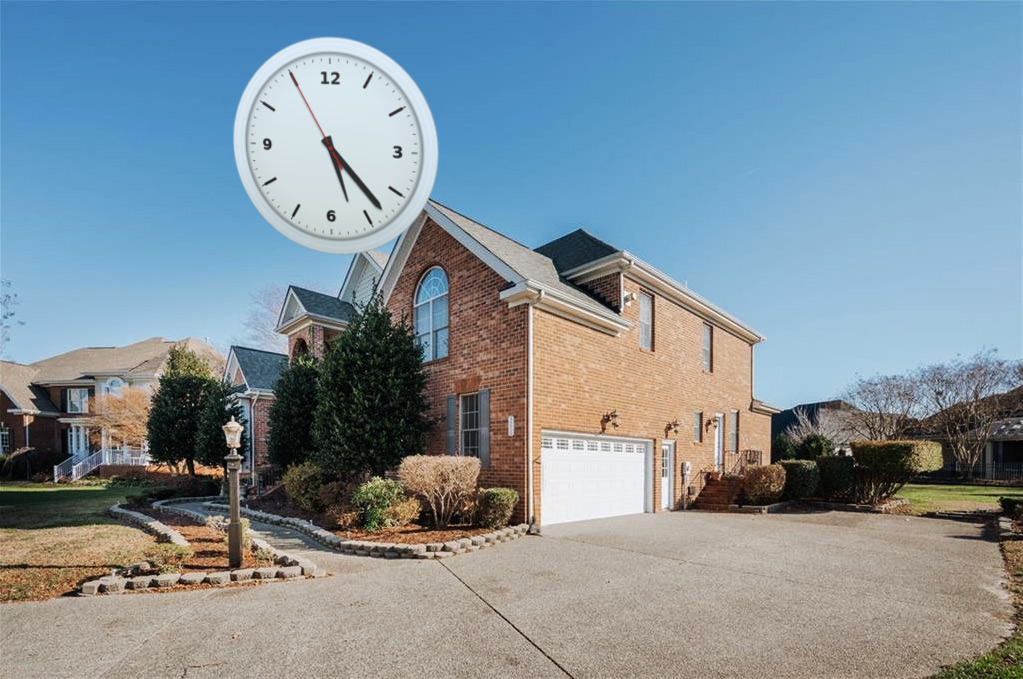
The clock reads h=5 m=22 s=55
